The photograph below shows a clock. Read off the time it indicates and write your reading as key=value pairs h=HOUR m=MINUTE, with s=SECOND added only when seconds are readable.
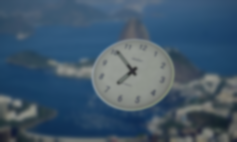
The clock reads h=6 m=51
